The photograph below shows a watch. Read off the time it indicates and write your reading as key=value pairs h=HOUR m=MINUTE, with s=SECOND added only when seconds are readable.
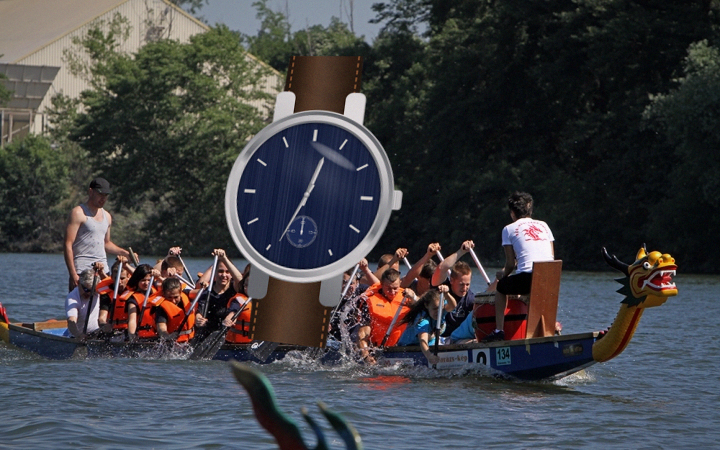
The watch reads h=12 m=34
